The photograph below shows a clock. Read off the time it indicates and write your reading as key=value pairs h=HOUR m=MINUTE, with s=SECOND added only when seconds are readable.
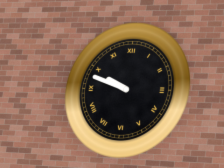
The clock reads h=9 m=48
